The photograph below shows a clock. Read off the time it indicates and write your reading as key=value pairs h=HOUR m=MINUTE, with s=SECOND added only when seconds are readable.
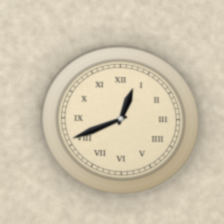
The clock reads h=12 m=41
